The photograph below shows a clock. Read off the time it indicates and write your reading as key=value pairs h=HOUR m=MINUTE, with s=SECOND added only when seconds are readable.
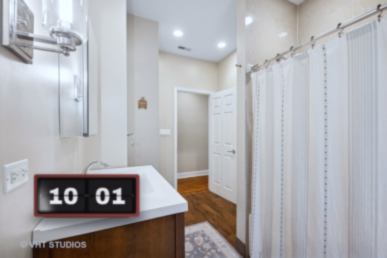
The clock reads h=10 m=1
